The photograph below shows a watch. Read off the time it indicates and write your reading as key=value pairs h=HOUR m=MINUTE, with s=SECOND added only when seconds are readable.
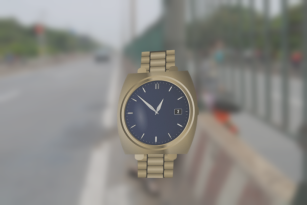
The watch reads h=12 m=52
